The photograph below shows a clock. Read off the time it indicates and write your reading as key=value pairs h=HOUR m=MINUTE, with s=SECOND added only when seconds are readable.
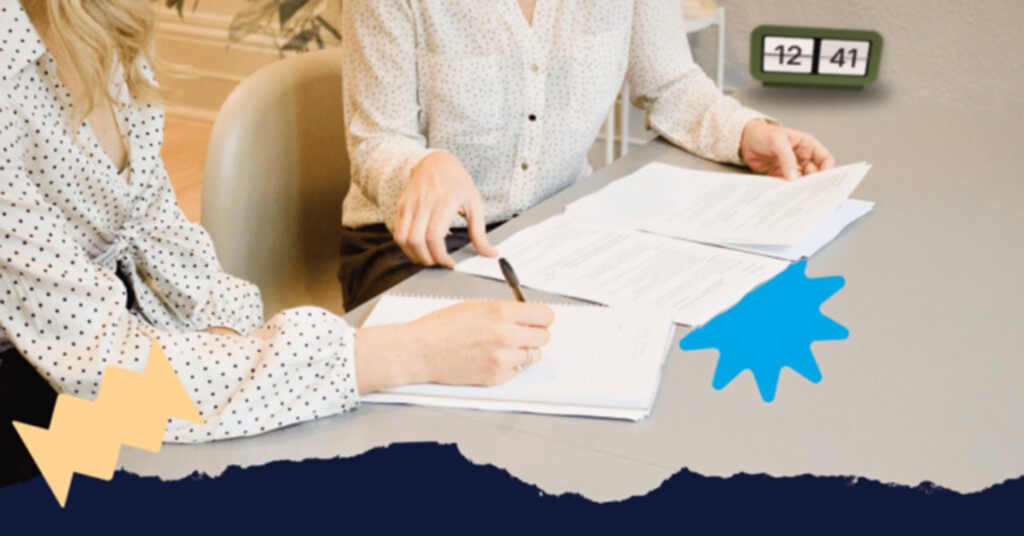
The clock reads h=12 m=41
